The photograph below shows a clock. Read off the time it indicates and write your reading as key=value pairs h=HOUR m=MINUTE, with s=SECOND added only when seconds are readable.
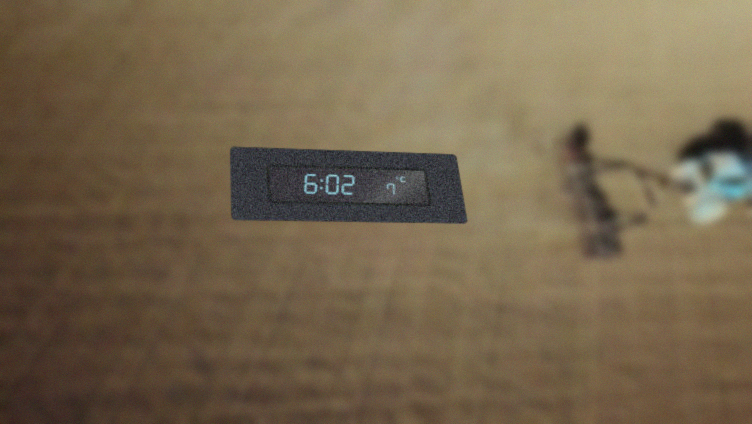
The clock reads h=6 m=2
